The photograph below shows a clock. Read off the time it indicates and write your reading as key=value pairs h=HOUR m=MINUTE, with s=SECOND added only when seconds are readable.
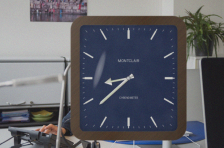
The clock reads h=8 m=38
